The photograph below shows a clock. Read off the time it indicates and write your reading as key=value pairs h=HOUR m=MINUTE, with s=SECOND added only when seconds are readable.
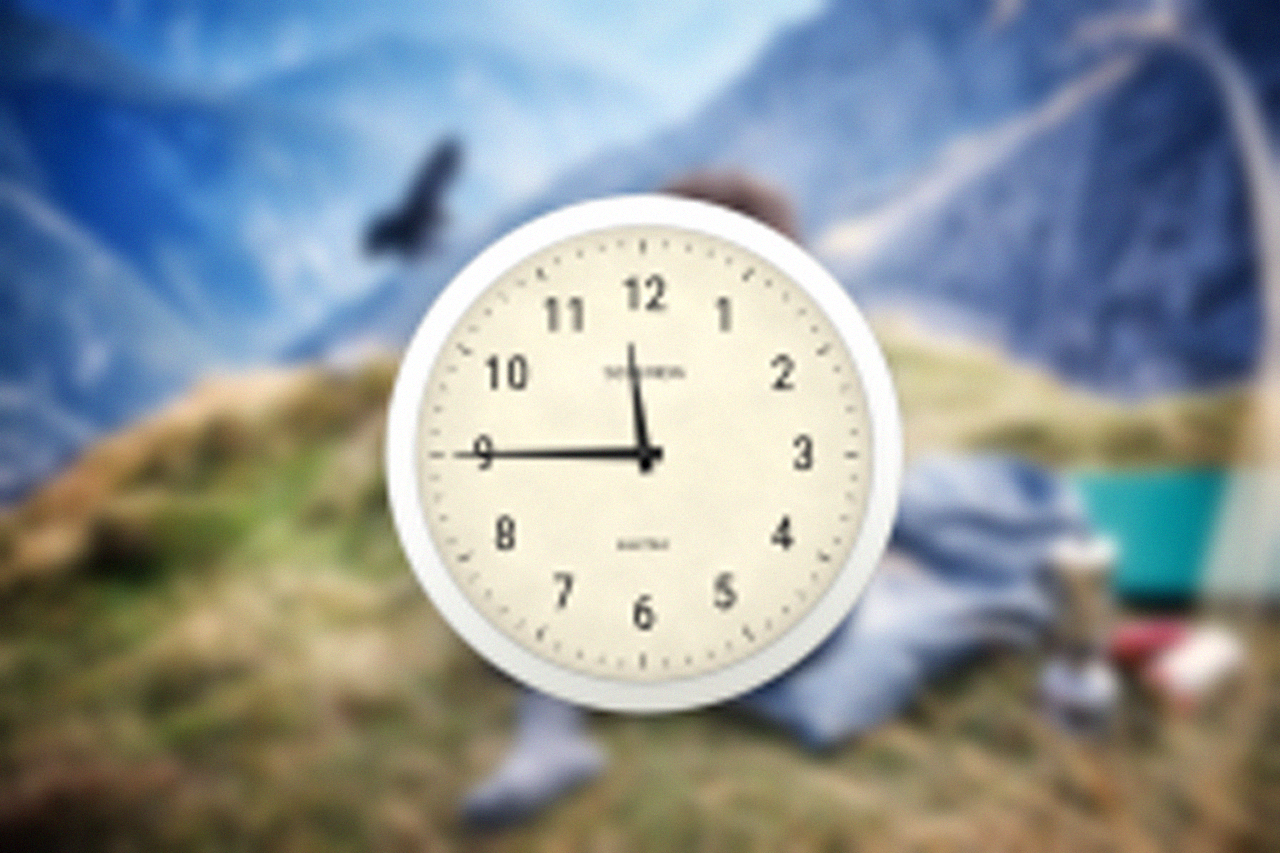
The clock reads h=11 m=45
